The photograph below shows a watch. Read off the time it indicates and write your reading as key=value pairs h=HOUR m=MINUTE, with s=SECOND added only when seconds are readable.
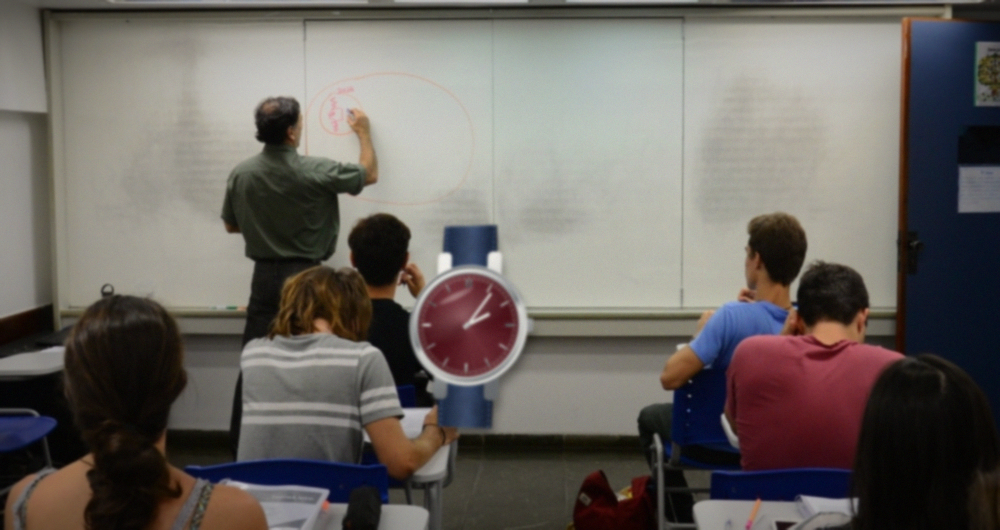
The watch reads h=2 m=6
